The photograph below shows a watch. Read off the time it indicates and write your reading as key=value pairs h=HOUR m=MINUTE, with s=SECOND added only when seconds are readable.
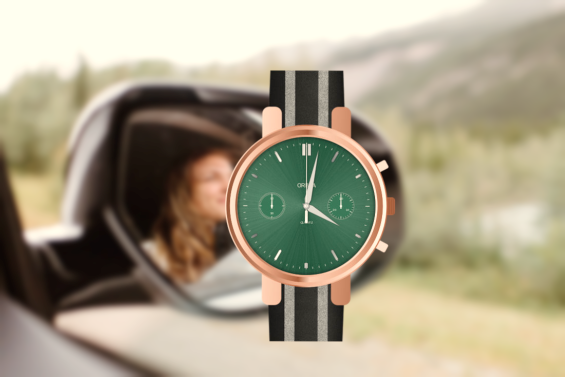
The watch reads h=4 m=2
